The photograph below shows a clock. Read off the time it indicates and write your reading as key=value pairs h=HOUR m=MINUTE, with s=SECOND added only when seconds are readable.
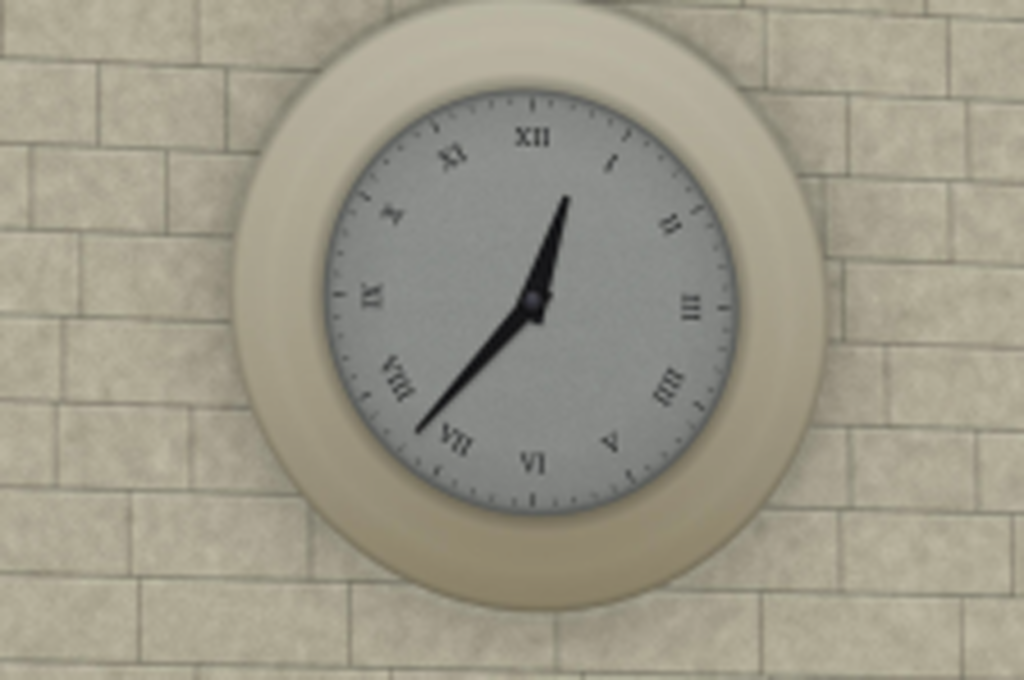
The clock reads h=12 m=37
